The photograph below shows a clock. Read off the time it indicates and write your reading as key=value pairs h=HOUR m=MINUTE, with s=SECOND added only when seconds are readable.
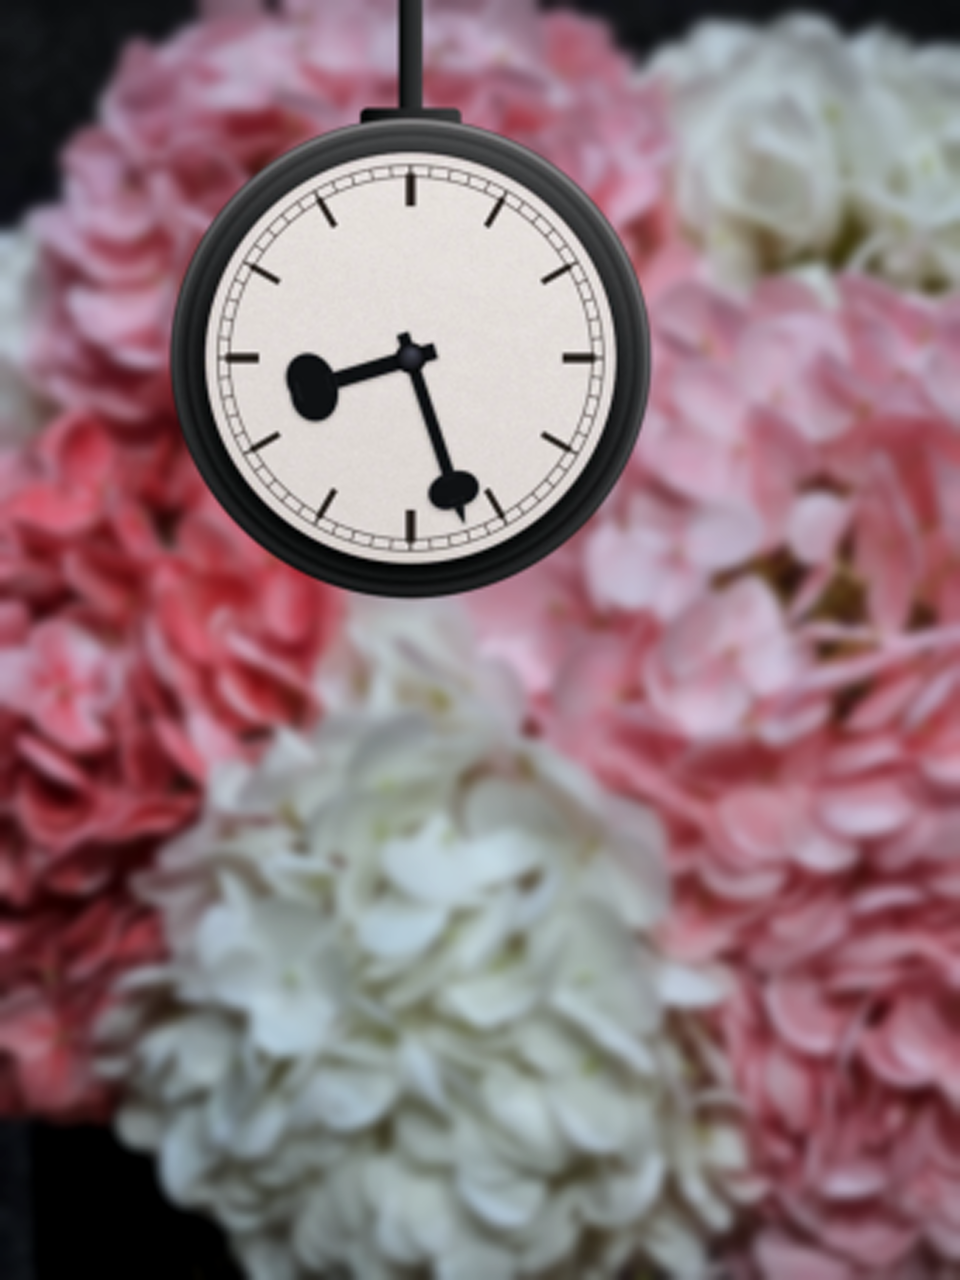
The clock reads h=8 m=27
